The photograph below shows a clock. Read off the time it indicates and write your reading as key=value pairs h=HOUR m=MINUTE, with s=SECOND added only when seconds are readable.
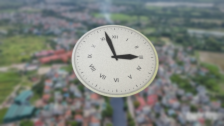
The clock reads h=2 m=57
